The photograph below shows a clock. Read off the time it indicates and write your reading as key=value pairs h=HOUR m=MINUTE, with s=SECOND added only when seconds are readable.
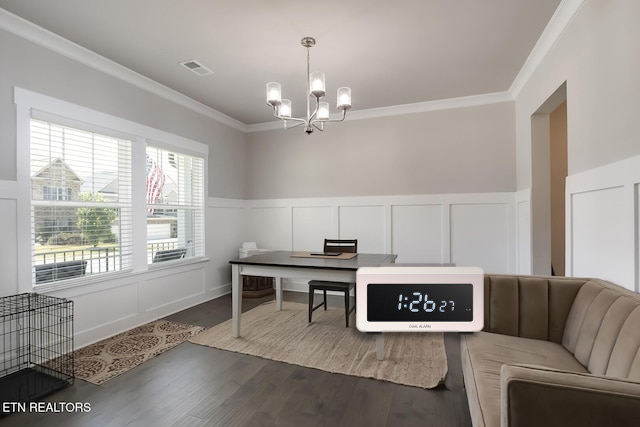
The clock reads h=1 m=26 s=27
